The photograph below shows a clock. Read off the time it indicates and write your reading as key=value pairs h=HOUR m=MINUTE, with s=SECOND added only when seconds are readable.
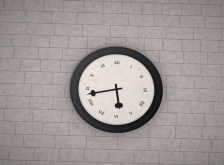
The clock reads h=5 m=43
